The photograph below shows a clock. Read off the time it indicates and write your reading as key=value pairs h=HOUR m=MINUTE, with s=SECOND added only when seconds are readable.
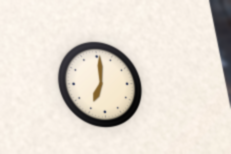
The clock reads h=7 m=1
